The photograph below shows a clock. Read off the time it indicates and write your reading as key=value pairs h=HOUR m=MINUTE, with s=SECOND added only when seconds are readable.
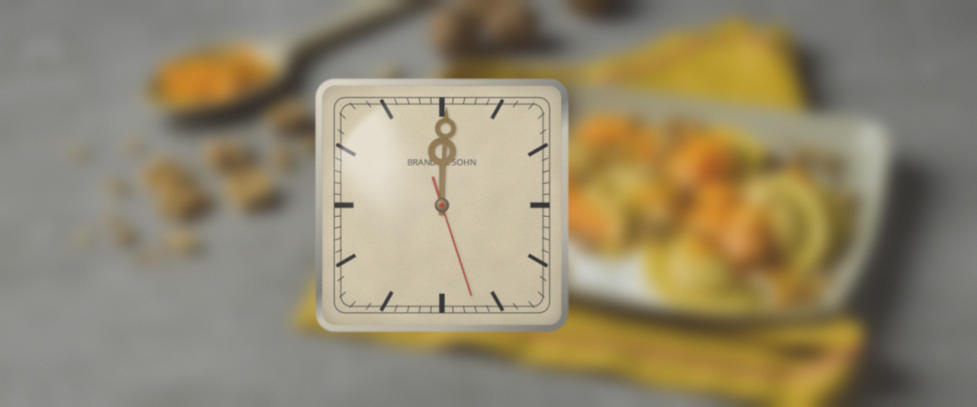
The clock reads h=12 m=0 s=27
